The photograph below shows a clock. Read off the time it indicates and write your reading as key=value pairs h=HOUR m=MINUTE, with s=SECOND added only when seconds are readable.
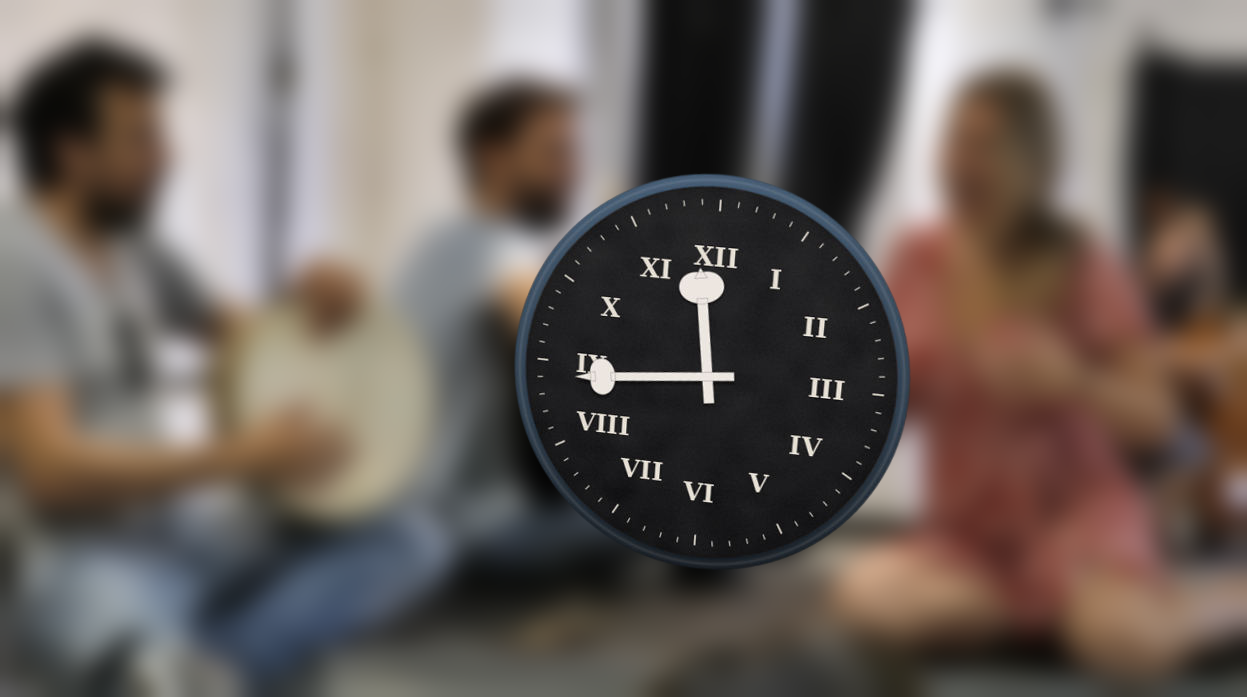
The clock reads h=11 m=44
